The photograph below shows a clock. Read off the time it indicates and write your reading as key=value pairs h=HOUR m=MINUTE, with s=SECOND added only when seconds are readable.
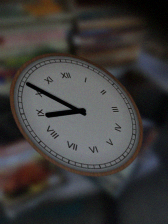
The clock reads h=8 m=51
